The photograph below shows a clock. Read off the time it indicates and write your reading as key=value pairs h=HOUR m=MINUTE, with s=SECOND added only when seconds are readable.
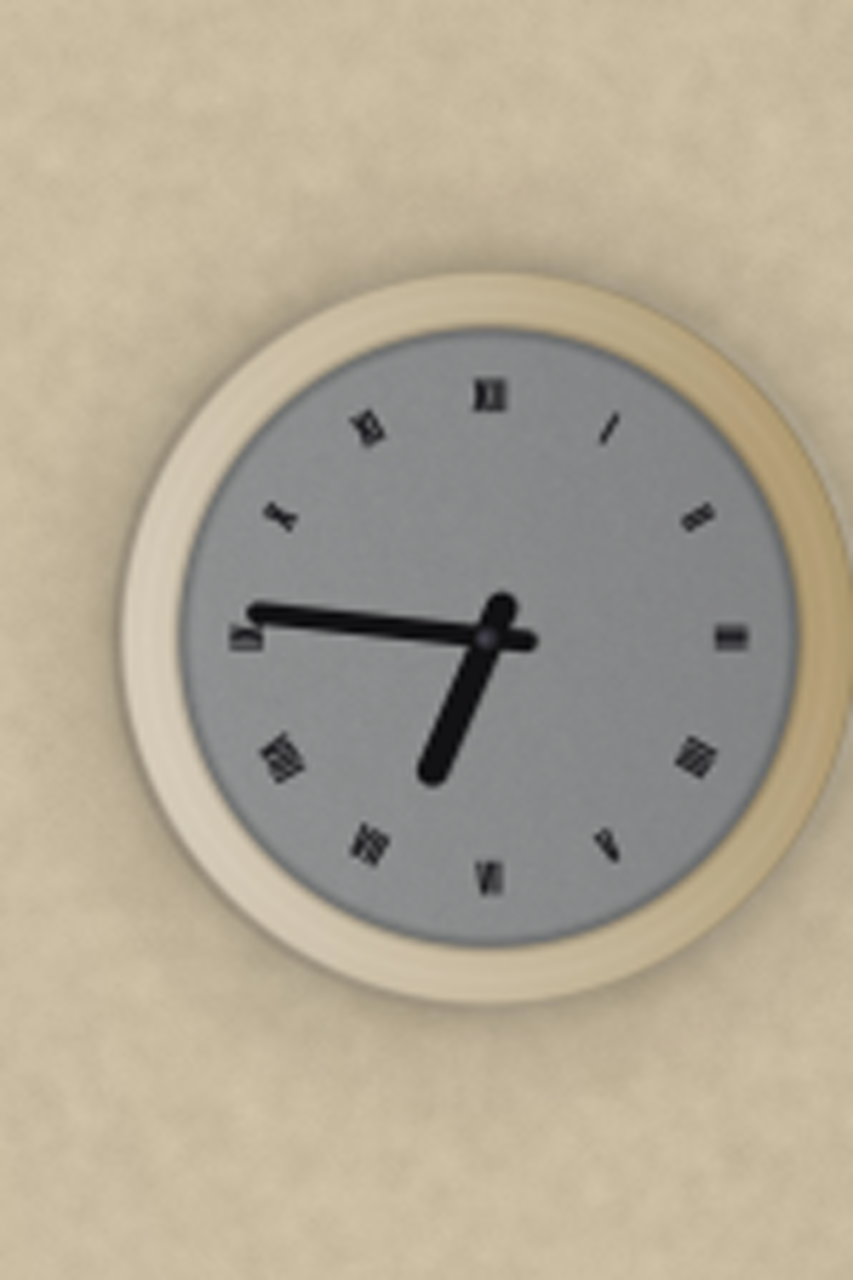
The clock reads h=6 m=46
